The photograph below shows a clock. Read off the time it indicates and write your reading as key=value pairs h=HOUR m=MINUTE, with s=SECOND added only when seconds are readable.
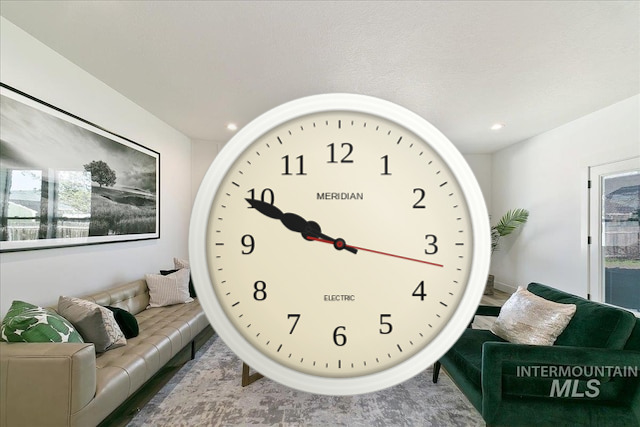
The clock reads h=9 m=49 s=17
